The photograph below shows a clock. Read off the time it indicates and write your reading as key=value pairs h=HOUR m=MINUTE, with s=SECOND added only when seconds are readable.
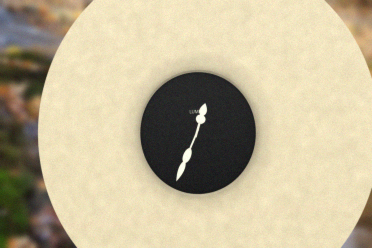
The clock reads h=12 m=34
